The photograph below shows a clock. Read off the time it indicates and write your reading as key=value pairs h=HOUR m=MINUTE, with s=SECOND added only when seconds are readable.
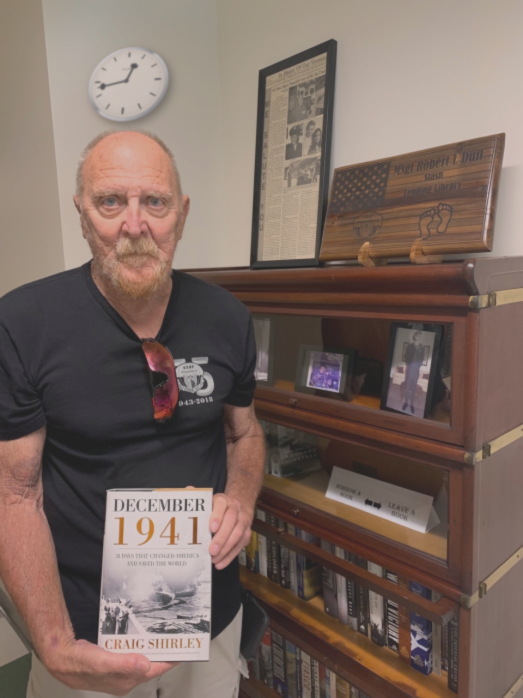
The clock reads h=12 m=43
